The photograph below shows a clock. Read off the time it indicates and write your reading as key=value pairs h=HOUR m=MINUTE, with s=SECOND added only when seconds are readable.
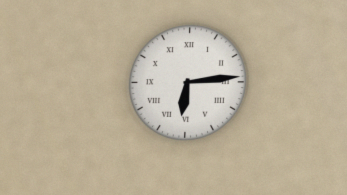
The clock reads h=6 m=14
